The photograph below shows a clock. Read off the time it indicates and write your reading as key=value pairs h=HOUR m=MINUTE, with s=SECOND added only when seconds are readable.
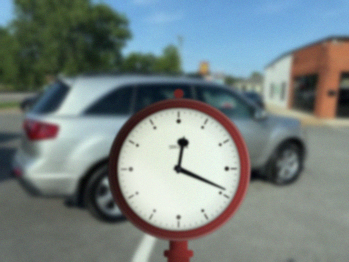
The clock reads h=12 m=19
